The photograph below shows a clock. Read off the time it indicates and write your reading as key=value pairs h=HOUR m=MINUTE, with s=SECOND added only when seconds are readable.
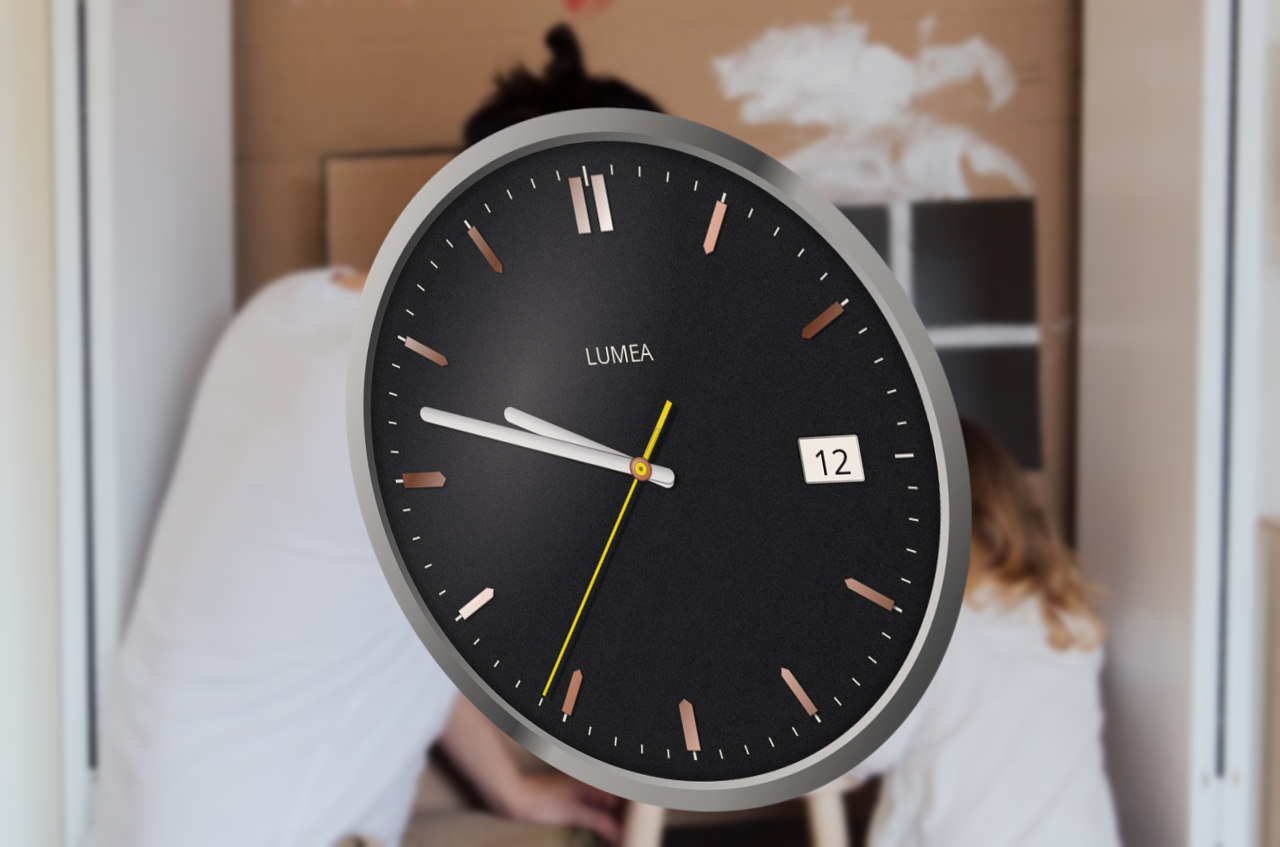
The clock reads h=9 m=47 s=36
